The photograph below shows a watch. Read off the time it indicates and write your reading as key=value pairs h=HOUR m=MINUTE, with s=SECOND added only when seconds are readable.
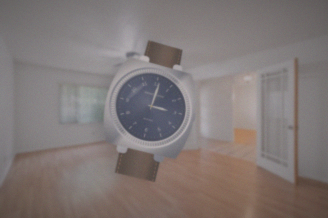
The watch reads h=3 m=1
